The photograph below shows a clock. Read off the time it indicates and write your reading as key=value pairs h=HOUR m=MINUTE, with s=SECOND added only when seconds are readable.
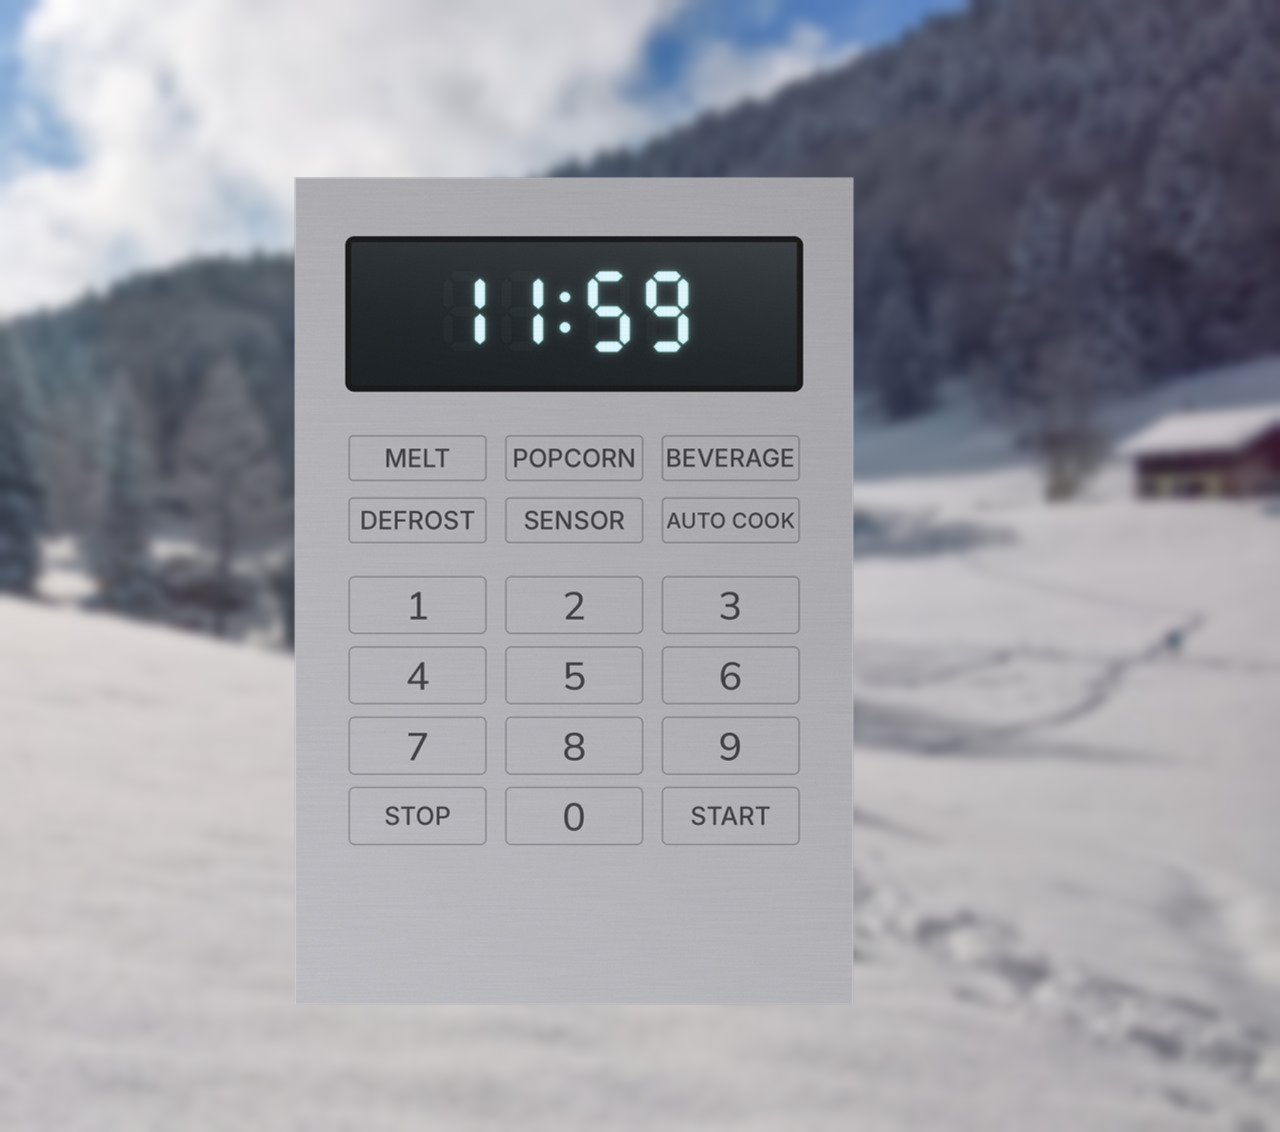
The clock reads h=11 m=59
